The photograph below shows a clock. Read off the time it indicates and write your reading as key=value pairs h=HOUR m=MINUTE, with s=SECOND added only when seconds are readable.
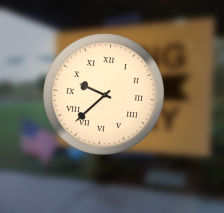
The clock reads h=9 m=37
